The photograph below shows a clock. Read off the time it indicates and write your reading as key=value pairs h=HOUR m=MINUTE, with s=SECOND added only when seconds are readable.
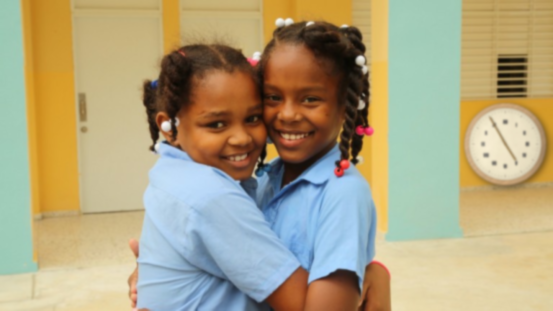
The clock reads h=4 m=55
